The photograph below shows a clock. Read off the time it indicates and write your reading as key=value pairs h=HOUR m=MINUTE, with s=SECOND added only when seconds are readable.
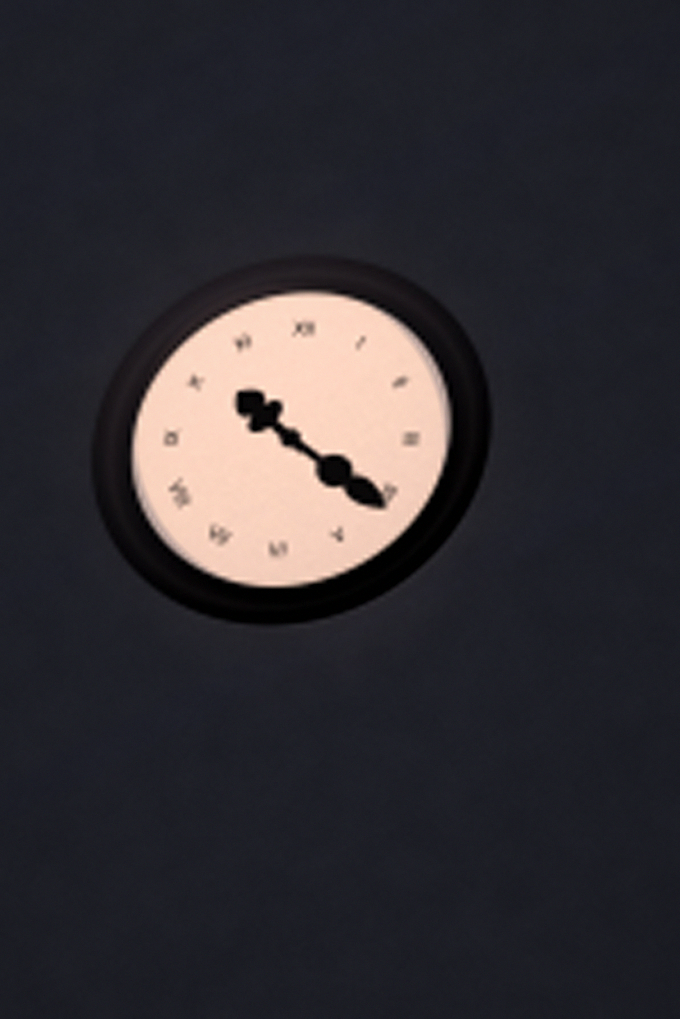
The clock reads h=10 m=21
